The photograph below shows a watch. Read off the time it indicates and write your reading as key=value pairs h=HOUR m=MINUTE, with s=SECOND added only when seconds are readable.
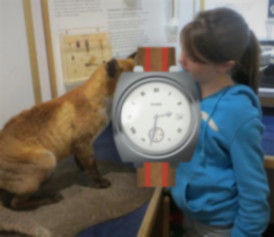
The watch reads h=2 m=32
